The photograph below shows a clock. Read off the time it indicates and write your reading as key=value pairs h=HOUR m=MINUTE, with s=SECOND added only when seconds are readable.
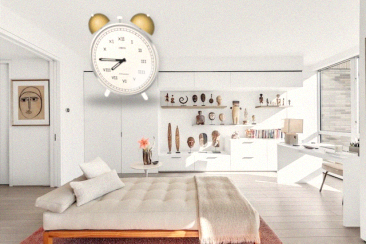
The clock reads h=7 m=45
